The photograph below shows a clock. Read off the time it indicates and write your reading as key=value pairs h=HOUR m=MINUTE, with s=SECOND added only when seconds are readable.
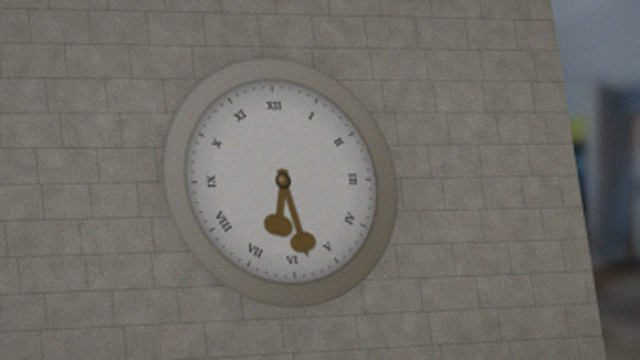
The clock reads h=6 m=28
